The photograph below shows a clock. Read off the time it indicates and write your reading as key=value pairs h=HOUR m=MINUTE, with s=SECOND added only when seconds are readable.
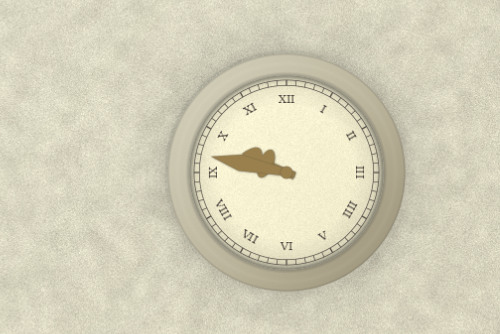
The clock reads h=9 m=47
